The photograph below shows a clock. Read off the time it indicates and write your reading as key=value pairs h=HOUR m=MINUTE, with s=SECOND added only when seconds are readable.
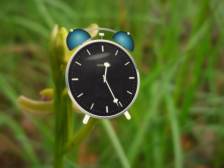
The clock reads h=12 m=26
